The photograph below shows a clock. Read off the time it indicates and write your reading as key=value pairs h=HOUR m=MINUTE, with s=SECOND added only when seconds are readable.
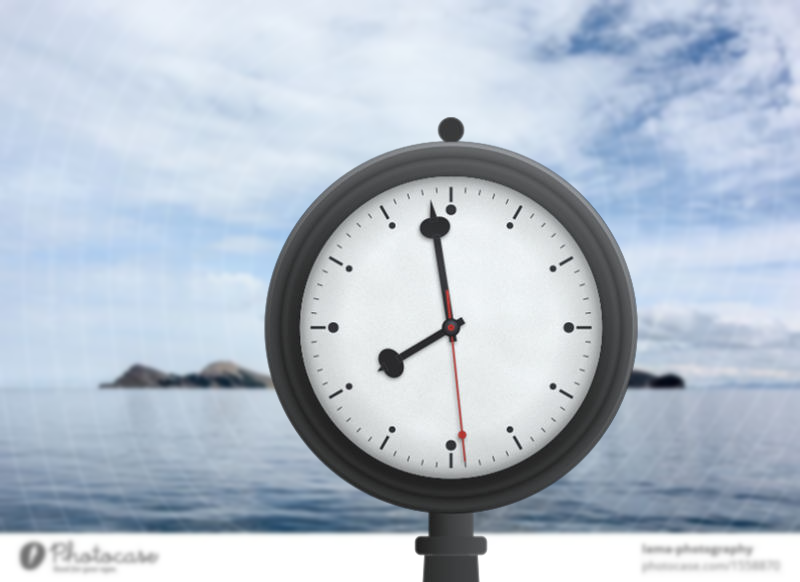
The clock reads h=7 m=58 s=29
